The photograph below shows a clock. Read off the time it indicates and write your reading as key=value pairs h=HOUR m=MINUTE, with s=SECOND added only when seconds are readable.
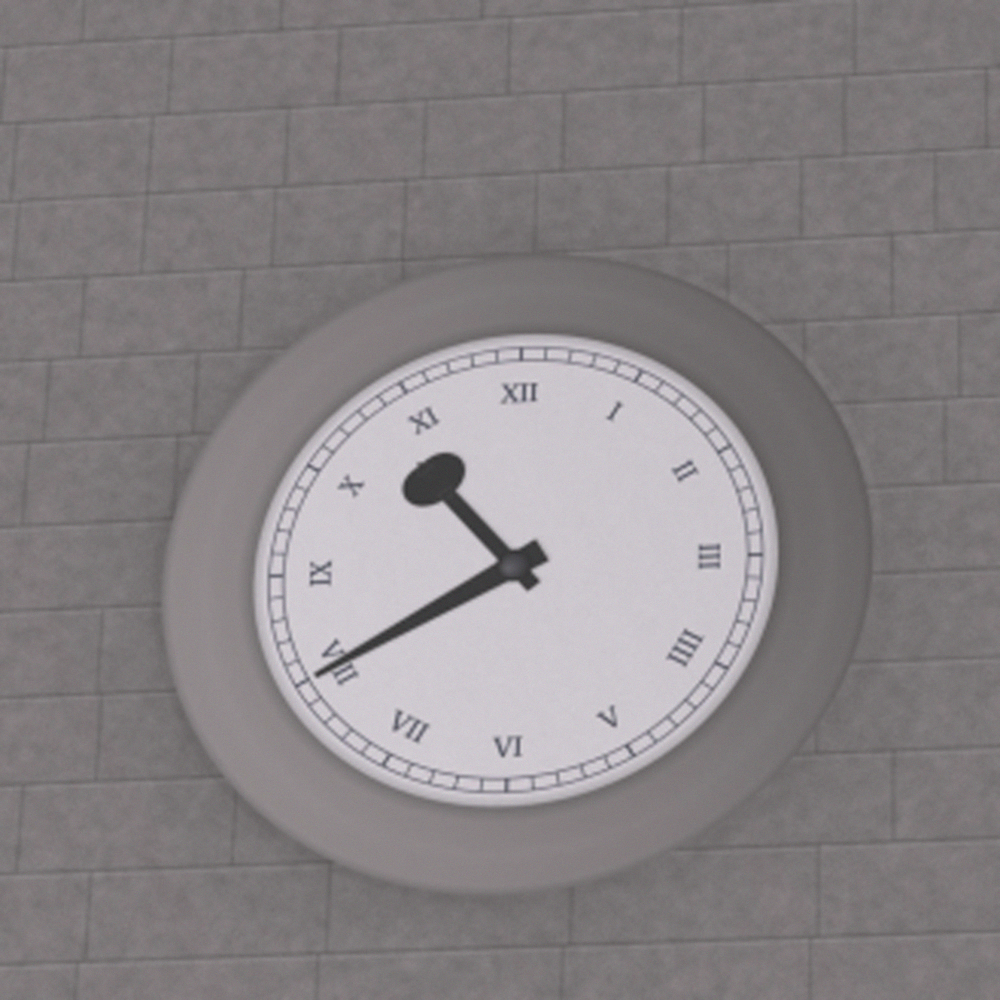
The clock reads h=10 m=40
